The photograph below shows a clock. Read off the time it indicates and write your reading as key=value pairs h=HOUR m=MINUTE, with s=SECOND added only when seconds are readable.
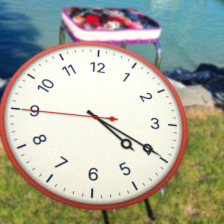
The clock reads h=4 m=19 s=45
